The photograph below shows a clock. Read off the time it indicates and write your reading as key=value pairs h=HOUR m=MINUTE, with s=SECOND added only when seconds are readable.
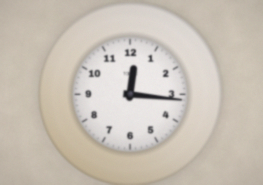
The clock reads h=12 m=16
